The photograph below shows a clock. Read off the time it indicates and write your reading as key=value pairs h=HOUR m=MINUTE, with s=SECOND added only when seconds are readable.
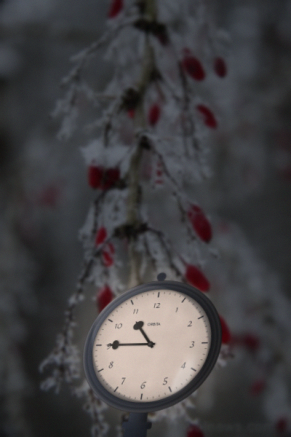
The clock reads h=10 m=45
